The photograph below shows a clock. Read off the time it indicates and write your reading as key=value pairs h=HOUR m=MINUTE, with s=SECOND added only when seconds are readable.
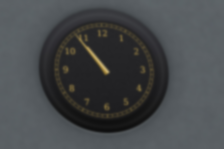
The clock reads h=10 m=54
